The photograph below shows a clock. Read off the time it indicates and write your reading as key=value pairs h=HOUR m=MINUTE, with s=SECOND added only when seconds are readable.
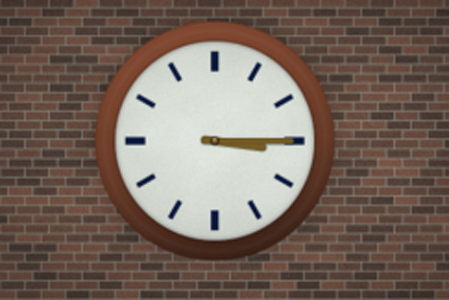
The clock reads h=3 m=15
